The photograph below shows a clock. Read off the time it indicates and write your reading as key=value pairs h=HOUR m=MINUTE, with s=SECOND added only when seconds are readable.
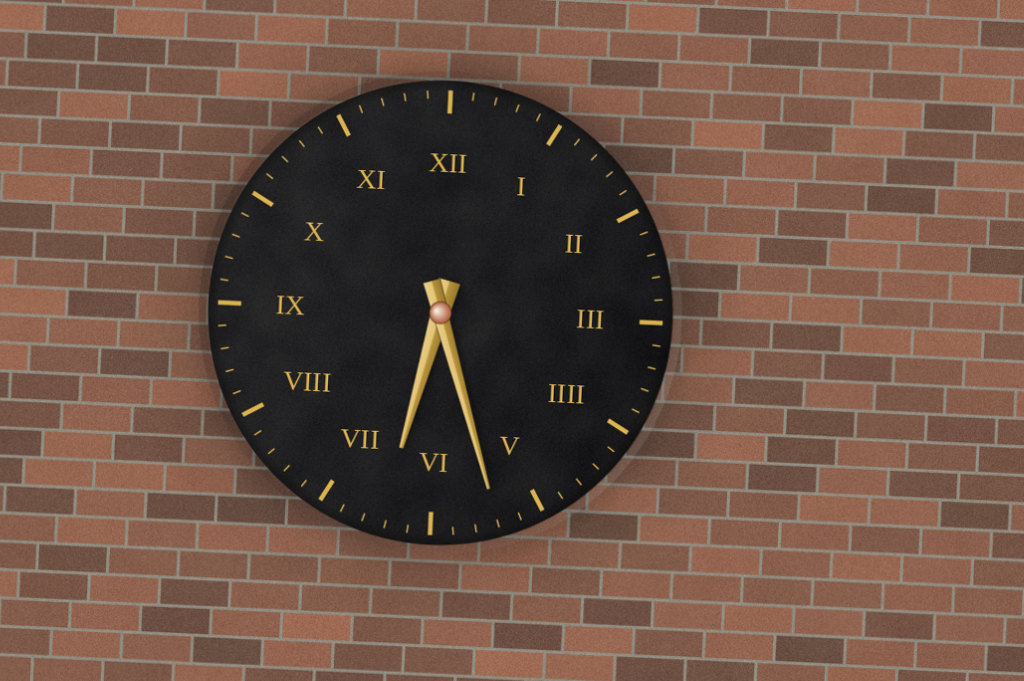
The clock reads h=6 m=27
